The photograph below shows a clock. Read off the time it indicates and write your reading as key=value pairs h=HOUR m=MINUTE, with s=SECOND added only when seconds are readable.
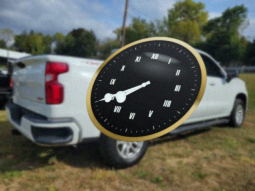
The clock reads h=7 m=40
